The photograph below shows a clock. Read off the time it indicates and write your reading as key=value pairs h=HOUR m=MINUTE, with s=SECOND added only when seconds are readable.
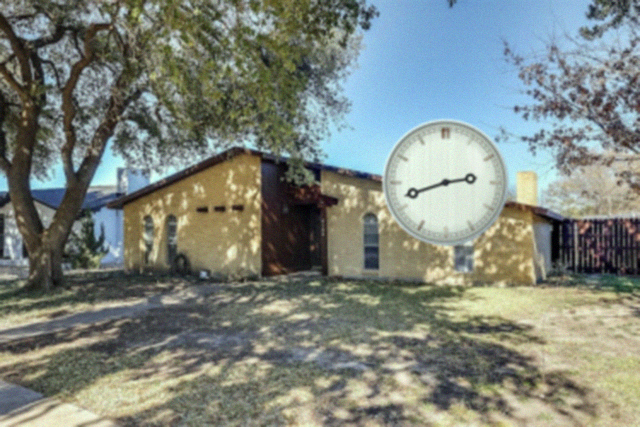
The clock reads h=2 m=42
